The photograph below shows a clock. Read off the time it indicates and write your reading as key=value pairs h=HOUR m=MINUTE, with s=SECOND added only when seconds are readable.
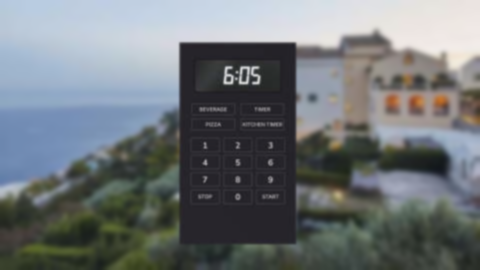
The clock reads h=6 m=5
